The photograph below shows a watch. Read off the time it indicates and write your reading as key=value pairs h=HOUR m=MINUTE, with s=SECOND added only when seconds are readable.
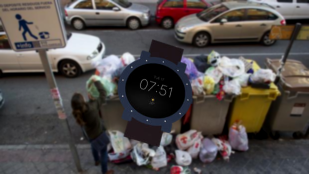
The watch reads h=7 m=51
